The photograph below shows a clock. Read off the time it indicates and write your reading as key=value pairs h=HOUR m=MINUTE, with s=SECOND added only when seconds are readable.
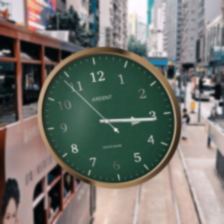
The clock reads h=3 m=15 s=54
